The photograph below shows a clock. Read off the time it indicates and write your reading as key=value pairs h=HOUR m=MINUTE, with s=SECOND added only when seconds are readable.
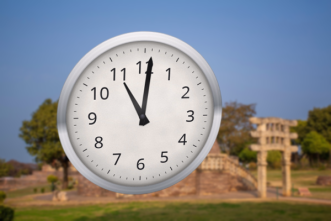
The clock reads h=11 m=1
